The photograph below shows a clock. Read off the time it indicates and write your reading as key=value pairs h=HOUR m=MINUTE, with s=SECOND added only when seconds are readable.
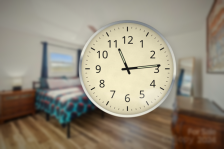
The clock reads h=11 m=14
